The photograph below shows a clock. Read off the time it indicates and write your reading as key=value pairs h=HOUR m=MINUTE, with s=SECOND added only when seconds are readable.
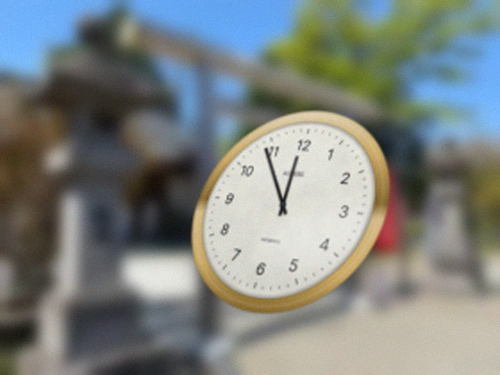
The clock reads h=11 m=54
